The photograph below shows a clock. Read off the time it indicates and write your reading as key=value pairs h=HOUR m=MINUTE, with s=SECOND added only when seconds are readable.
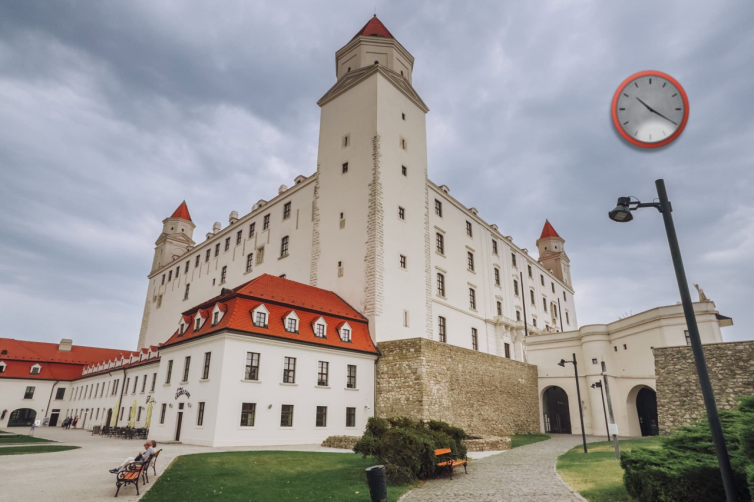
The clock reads h=10 m=20
